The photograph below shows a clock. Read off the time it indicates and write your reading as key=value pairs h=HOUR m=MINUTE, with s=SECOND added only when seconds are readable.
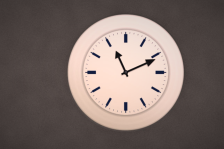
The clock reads h=11 m=11
